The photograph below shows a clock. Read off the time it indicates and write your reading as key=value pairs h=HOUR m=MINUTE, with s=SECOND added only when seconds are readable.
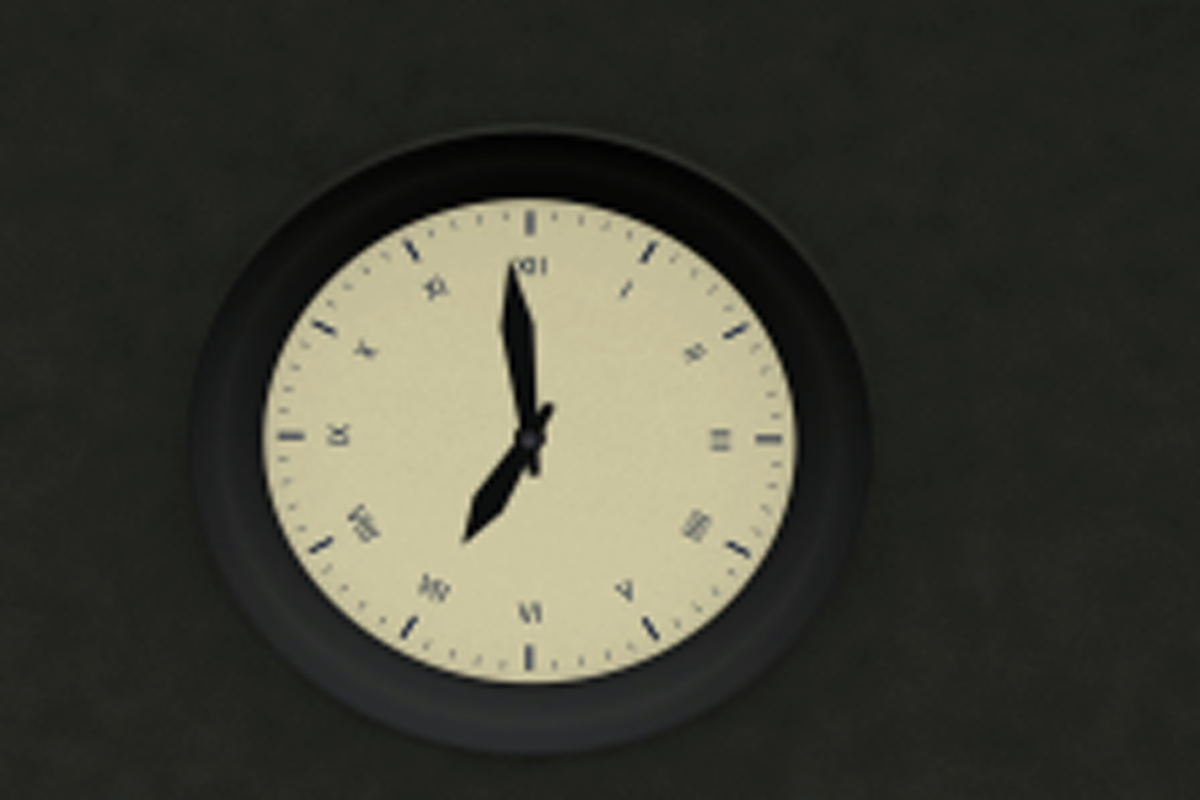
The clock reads h=6 m=59
